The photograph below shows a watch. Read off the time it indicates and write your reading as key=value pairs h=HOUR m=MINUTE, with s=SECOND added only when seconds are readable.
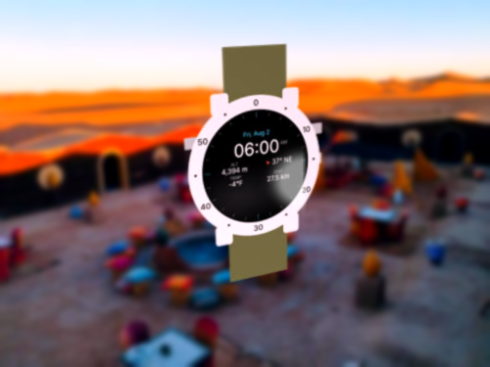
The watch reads h=6 m=0
